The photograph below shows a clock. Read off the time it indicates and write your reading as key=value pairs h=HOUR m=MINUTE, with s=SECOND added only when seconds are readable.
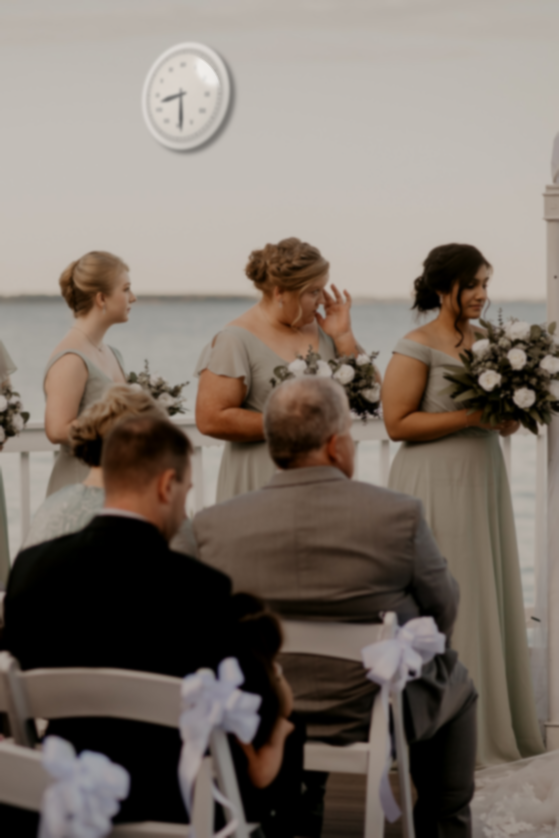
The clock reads h=8 m=29
